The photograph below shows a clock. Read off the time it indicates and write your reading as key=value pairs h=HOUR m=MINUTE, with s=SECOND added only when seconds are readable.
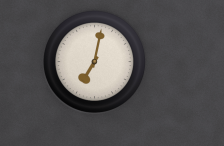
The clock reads h=7 m=2
